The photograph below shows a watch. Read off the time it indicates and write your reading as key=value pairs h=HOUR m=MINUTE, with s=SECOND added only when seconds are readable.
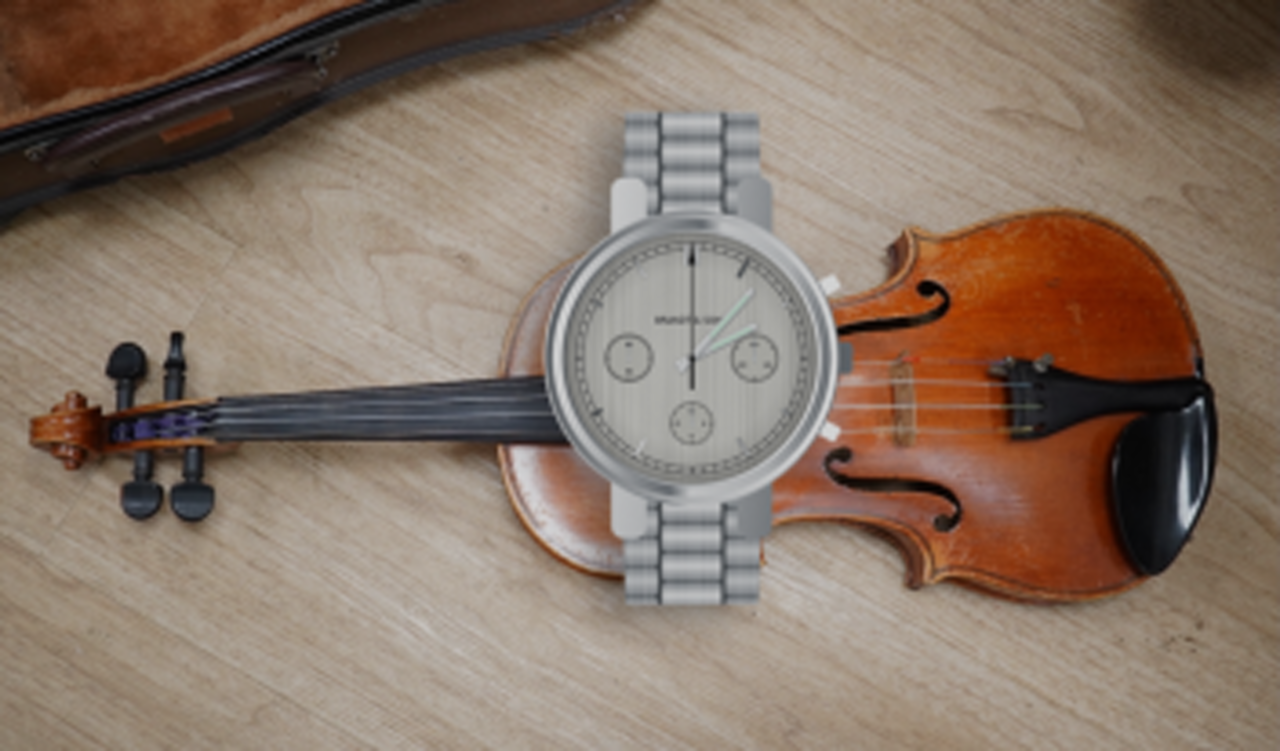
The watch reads h=2 m=7
